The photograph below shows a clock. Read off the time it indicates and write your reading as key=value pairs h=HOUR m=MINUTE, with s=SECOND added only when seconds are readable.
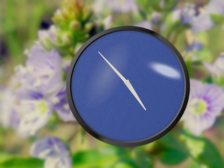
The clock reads h=4 m=53
